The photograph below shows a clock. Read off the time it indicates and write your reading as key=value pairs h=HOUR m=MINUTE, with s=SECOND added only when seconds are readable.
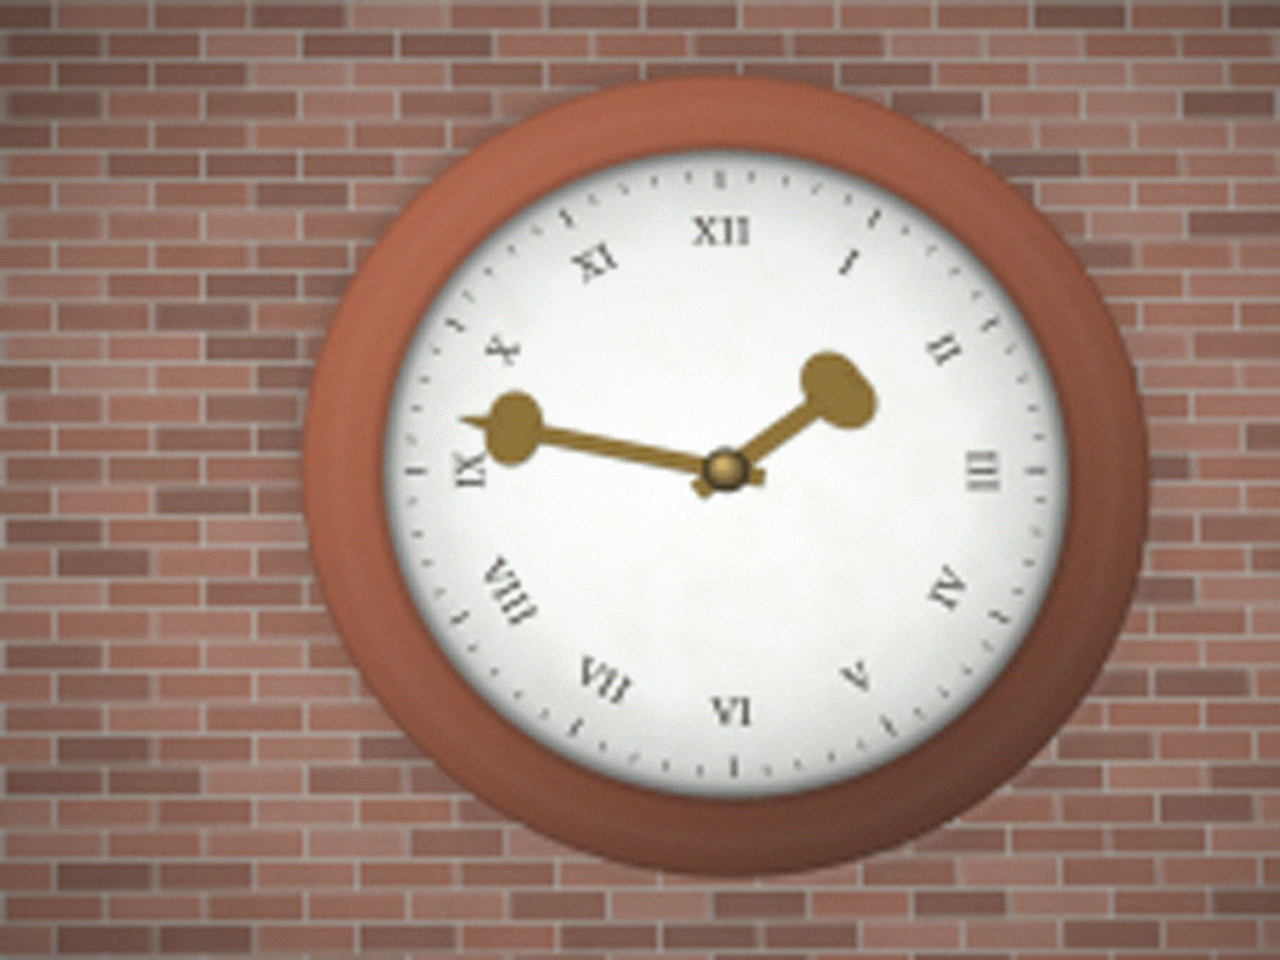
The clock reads h=1 m=47
